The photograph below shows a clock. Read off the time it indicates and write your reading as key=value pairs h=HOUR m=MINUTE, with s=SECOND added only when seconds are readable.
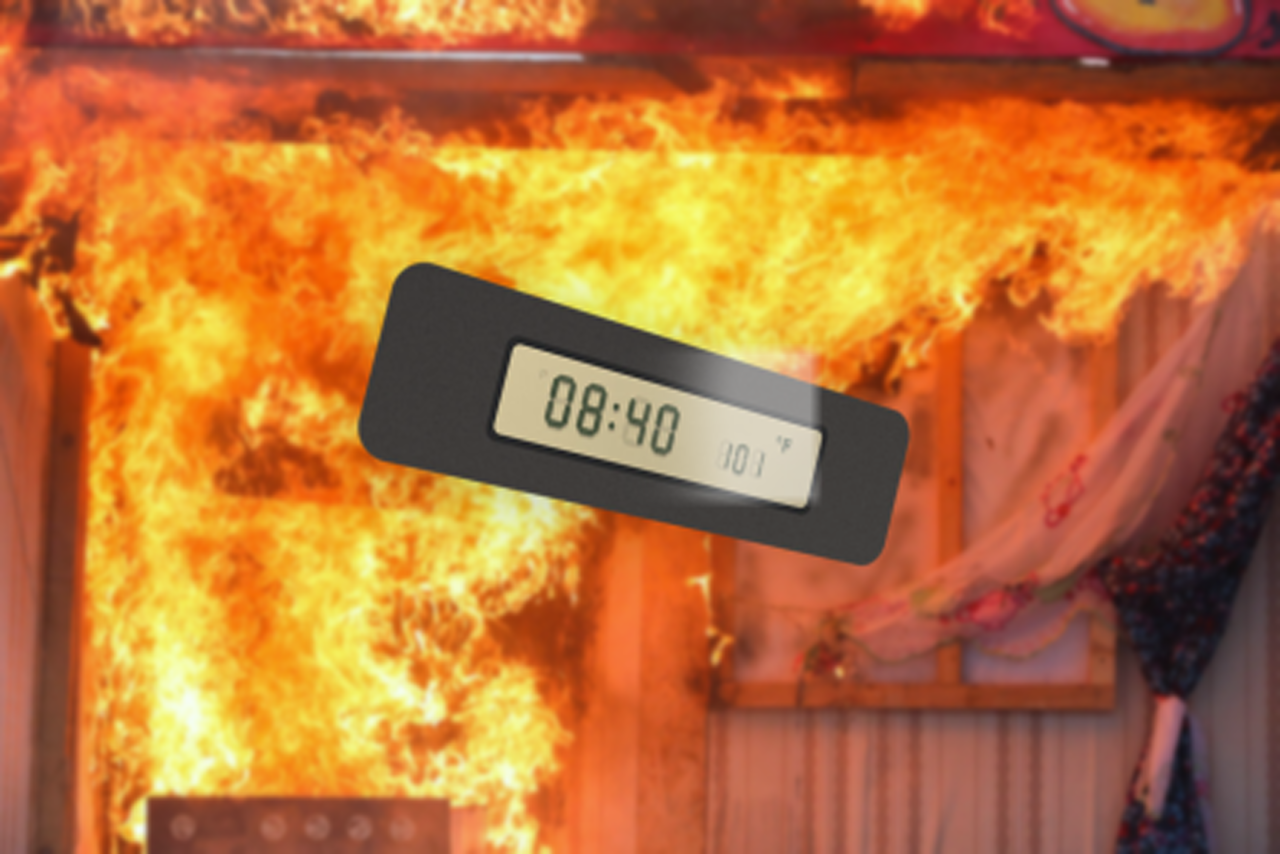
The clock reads h=8 m=40
